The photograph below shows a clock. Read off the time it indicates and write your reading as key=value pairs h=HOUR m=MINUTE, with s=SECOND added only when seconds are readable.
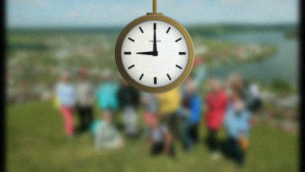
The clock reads h=9 m=0
